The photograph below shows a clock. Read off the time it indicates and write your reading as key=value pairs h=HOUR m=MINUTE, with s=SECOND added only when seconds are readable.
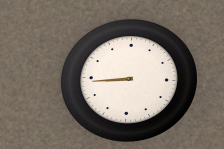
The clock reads h=8 m=44
